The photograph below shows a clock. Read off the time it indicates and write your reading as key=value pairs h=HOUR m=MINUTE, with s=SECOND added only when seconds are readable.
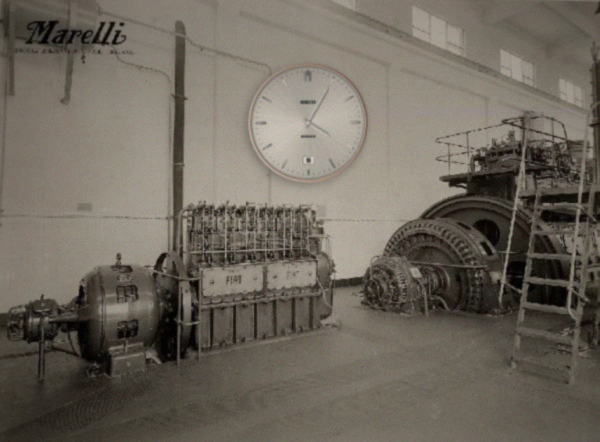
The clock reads h=4 m=5
